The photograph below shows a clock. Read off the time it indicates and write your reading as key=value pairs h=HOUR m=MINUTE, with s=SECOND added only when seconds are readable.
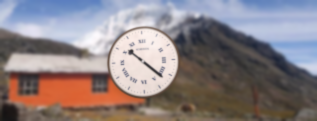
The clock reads h=10 m=22
